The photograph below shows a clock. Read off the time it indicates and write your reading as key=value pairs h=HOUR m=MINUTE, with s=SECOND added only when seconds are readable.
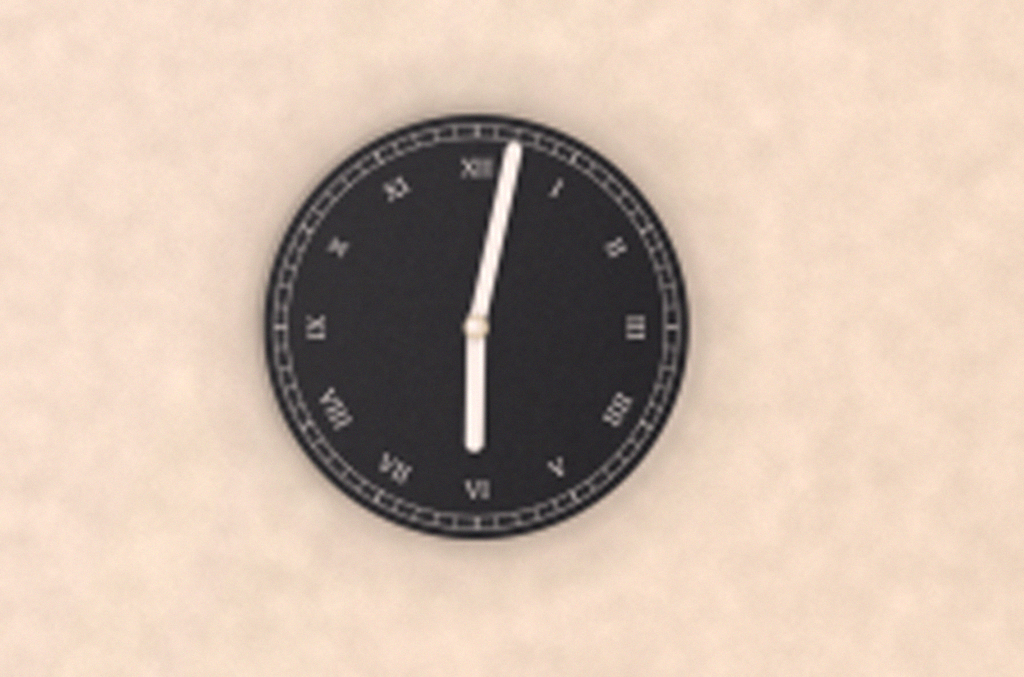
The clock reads h=6 m=2
